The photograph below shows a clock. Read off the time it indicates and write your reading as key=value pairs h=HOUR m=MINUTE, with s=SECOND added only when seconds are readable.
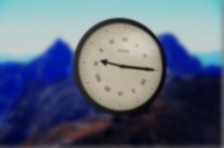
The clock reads h=9 m=15
